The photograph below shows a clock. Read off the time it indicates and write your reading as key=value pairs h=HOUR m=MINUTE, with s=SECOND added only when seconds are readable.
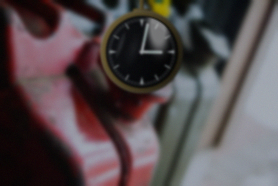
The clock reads h=3 m=2
